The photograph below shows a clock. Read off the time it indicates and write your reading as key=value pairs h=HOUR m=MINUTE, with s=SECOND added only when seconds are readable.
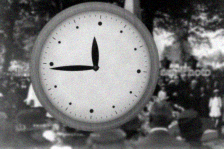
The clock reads h=11 m=44
